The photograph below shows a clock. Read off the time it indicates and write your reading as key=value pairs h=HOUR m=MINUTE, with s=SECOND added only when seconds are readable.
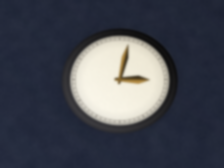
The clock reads h=3 m=2
